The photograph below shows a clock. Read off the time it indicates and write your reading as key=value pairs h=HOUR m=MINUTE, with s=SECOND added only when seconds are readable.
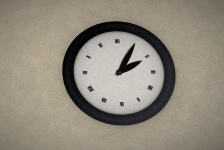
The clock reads h=2 m=5
